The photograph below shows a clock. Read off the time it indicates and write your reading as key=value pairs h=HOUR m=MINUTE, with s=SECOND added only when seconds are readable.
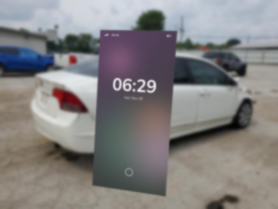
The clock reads h=6 m=29
